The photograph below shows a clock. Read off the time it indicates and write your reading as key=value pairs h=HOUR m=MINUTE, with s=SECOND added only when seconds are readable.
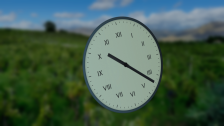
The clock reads h=10 m=22
